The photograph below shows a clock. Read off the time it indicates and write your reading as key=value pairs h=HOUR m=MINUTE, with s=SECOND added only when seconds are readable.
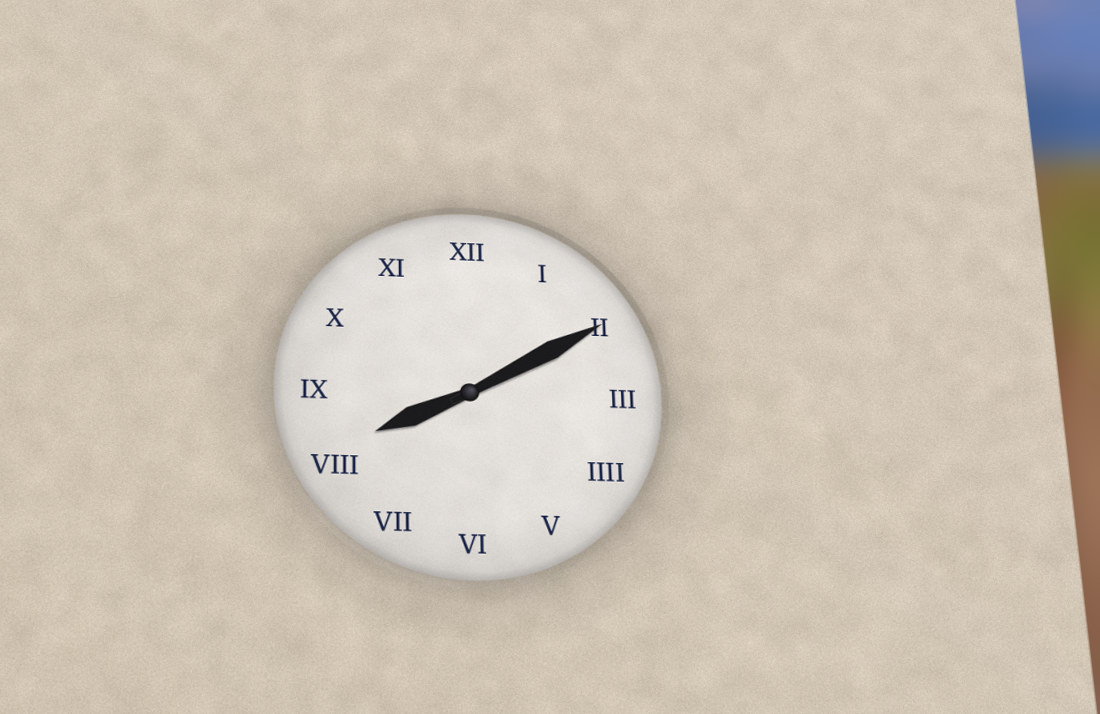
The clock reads h=8 m=10
